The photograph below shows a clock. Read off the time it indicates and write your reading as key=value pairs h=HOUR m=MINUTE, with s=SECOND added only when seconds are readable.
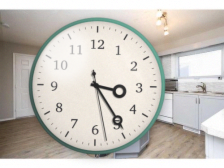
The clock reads h=3 m=24 s=28
